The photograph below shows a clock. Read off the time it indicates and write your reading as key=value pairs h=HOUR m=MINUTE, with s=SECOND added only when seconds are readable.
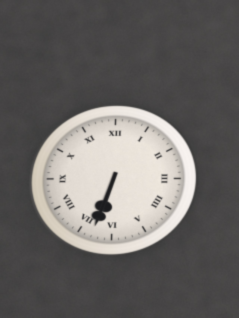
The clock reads h=6 m=33
